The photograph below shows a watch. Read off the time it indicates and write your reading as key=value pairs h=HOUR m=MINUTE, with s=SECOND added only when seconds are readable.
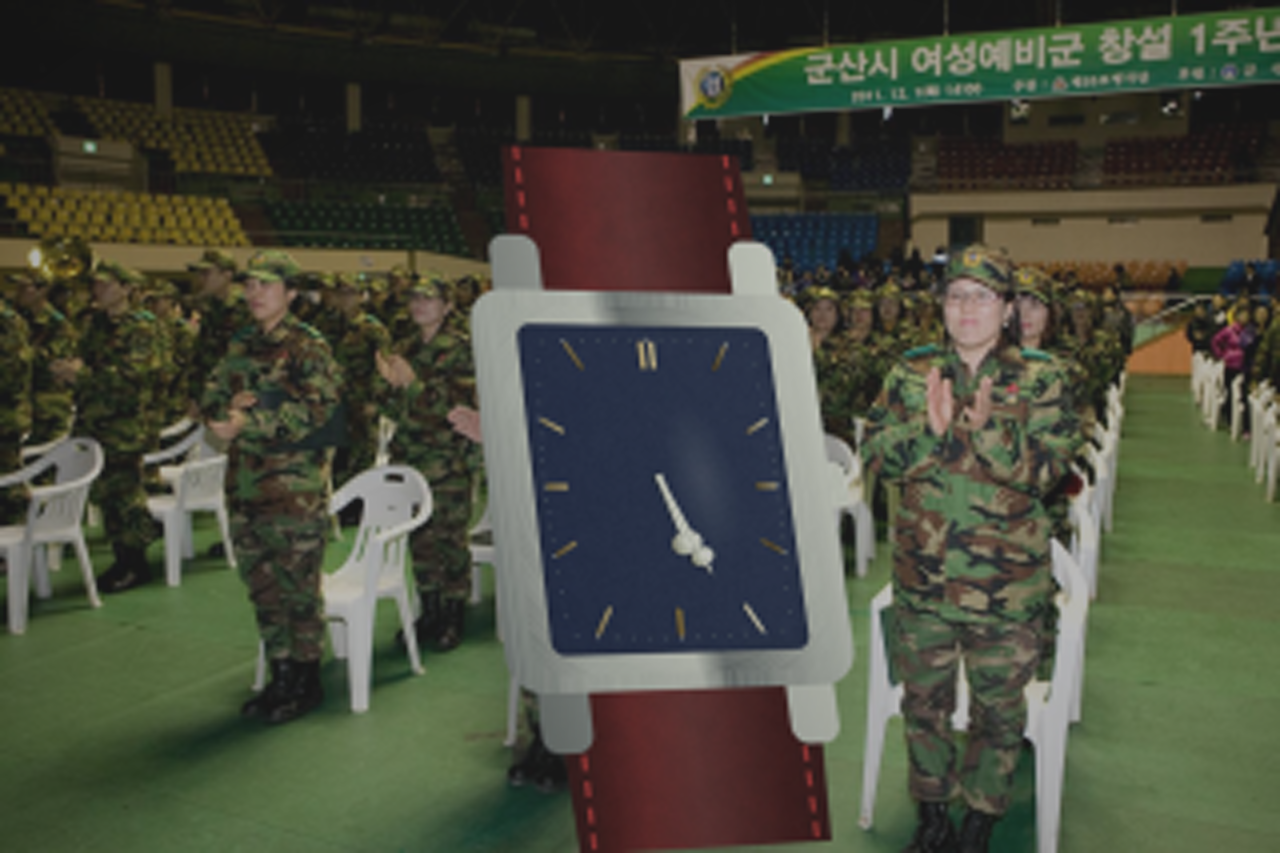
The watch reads h=5 m=26
